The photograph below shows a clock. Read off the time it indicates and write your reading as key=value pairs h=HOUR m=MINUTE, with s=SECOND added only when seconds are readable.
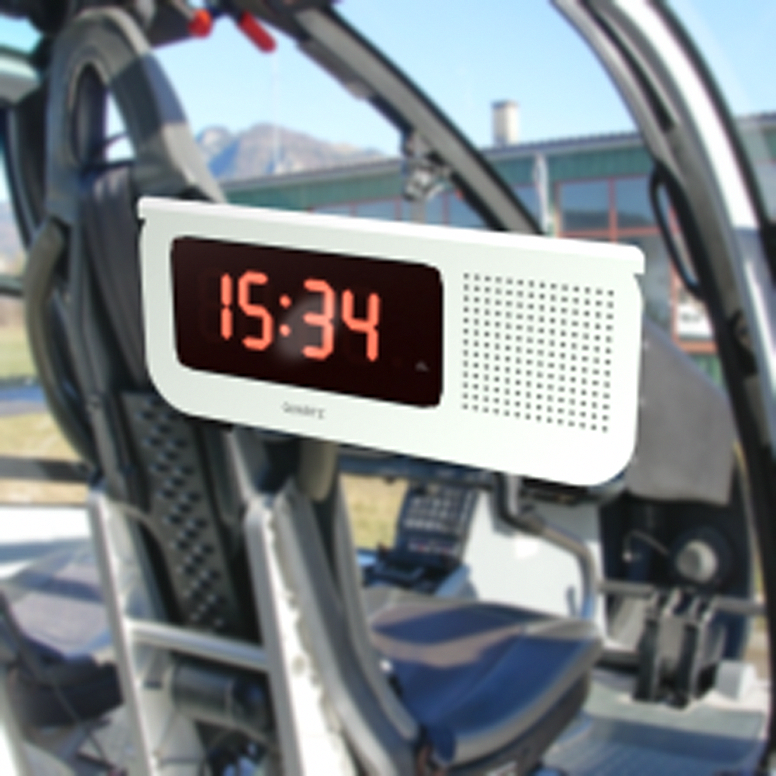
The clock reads h=15 m=34
